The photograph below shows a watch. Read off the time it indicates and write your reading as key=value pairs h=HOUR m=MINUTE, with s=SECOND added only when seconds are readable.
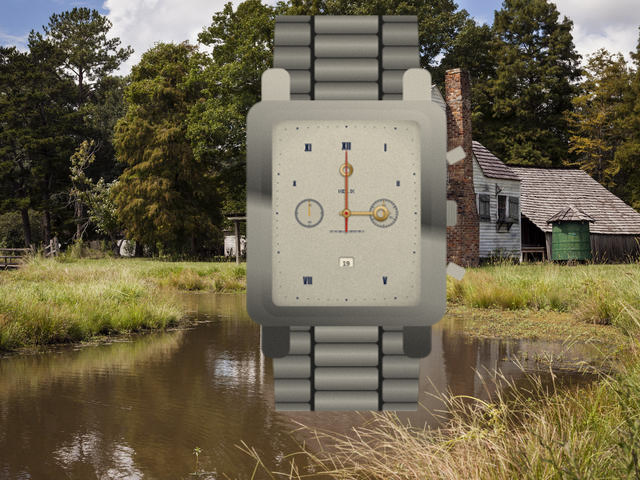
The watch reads h=3 m=0
